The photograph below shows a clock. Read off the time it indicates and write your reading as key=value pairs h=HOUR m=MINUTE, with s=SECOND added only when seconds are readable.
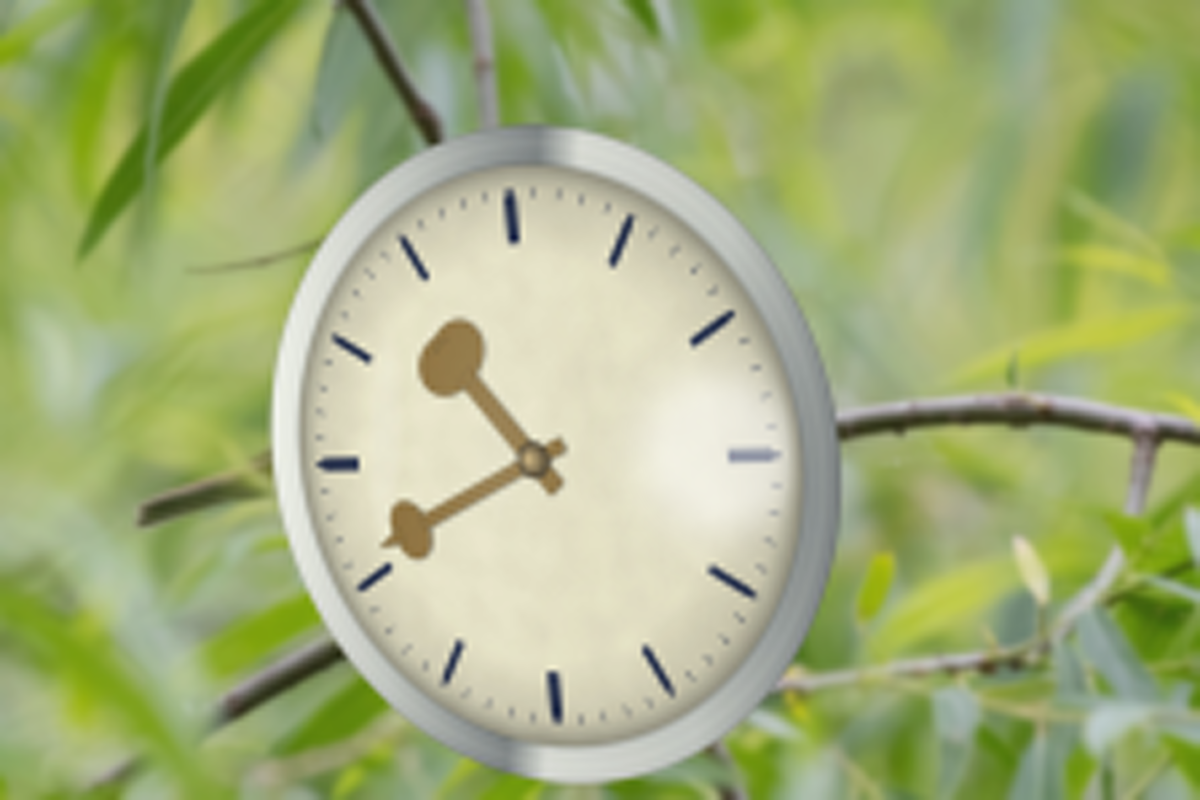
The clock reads h=10 m=41
